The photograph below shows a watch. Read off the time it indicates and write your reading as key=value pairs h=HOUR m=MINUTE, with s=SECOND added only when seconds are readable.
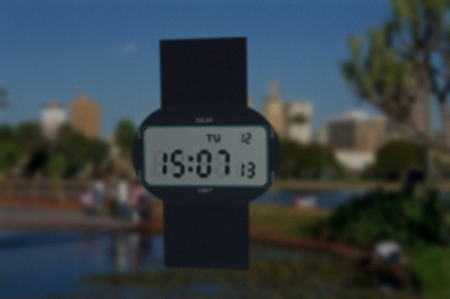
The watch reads h=15 m=7 s=13
